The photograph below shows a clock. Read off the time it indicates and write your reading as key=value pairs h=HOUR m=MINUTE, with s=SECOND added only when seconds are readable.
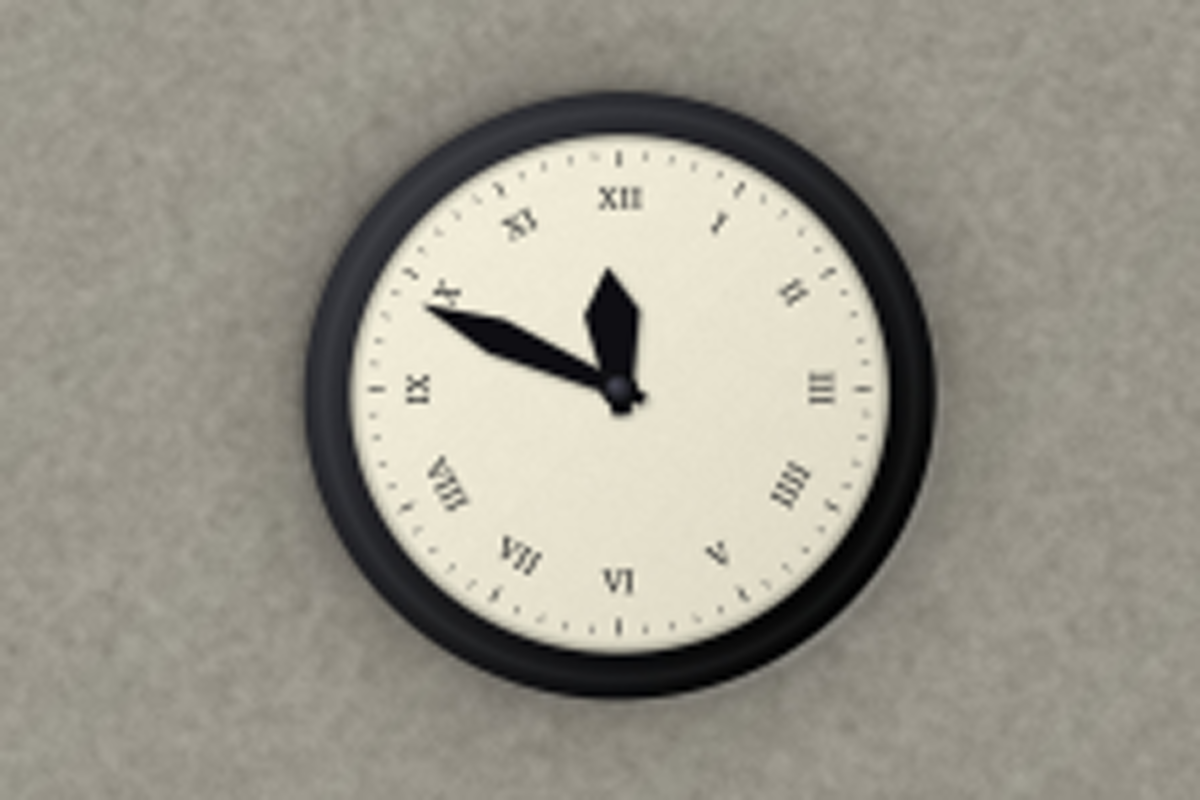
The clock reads h=11 m=49
